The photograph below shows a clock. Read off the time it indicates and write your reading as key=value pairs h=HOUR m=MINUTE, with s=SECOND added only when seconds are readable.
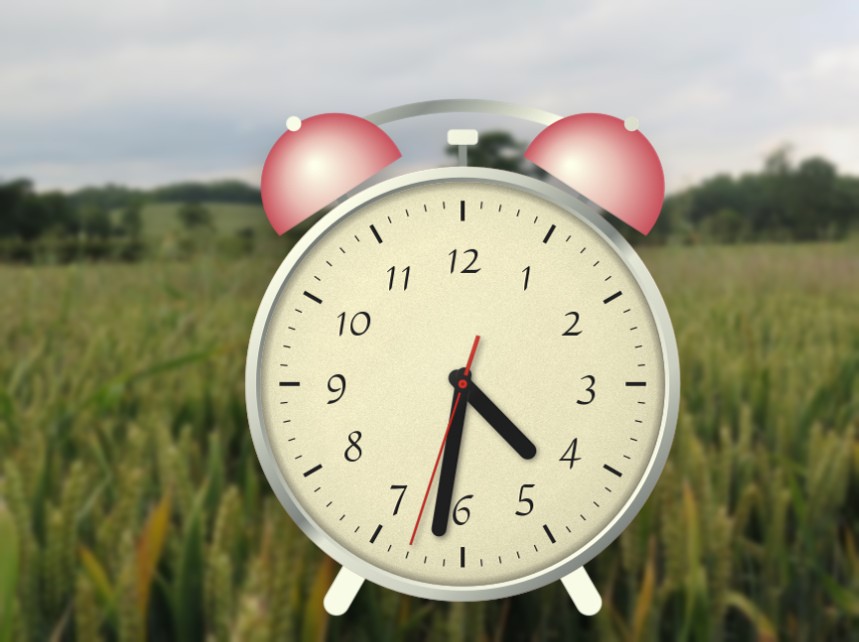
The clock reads h=4 m=31 s=33
